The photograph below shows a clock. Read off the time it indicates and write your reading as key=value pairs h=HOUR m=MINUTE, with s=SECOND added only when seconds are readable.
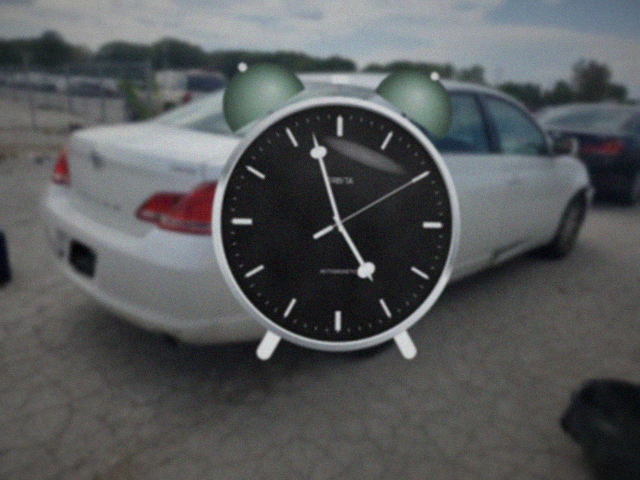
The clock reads h=4 m=57 s=10
